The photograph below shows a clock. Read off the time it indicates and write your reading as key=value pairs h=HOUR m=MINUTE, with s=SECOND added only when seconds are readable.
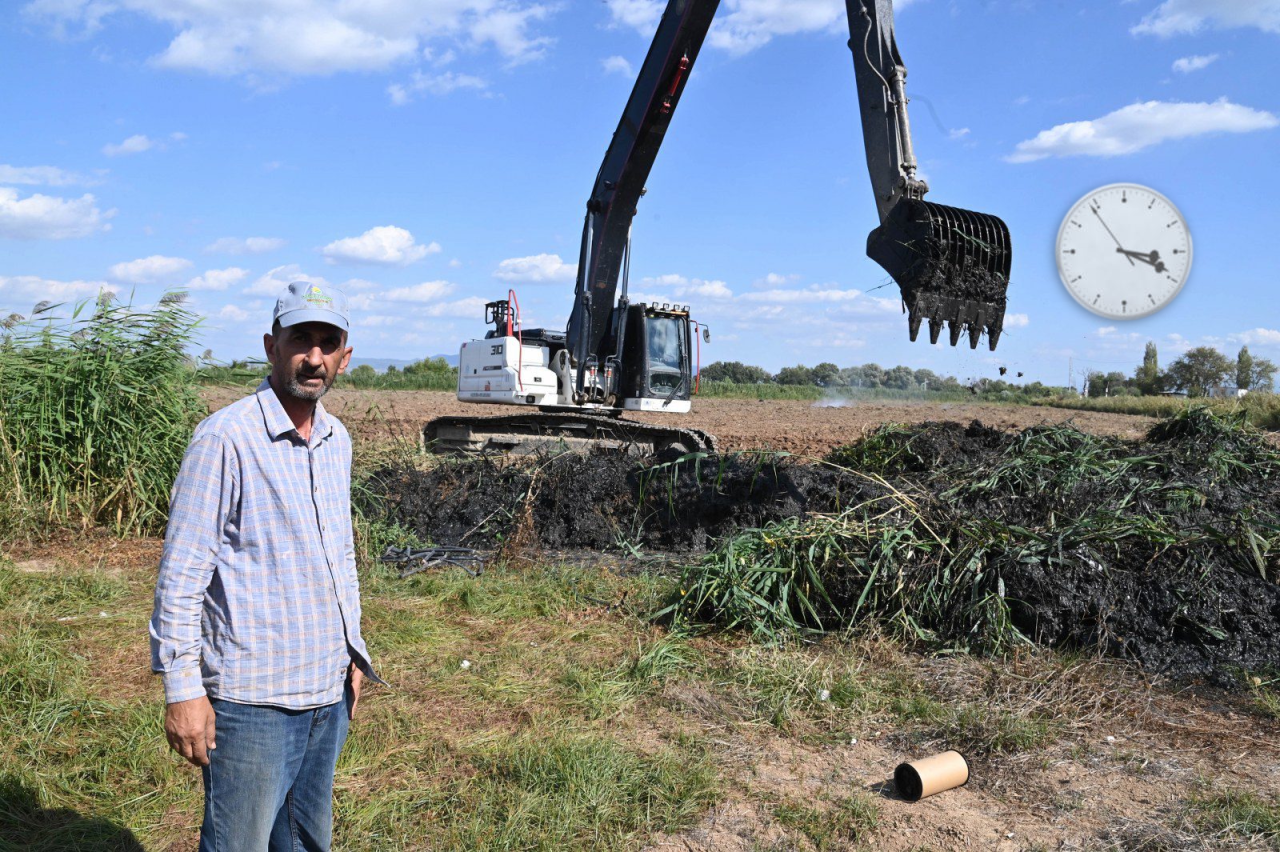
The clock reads h=3 m=18 s=54
